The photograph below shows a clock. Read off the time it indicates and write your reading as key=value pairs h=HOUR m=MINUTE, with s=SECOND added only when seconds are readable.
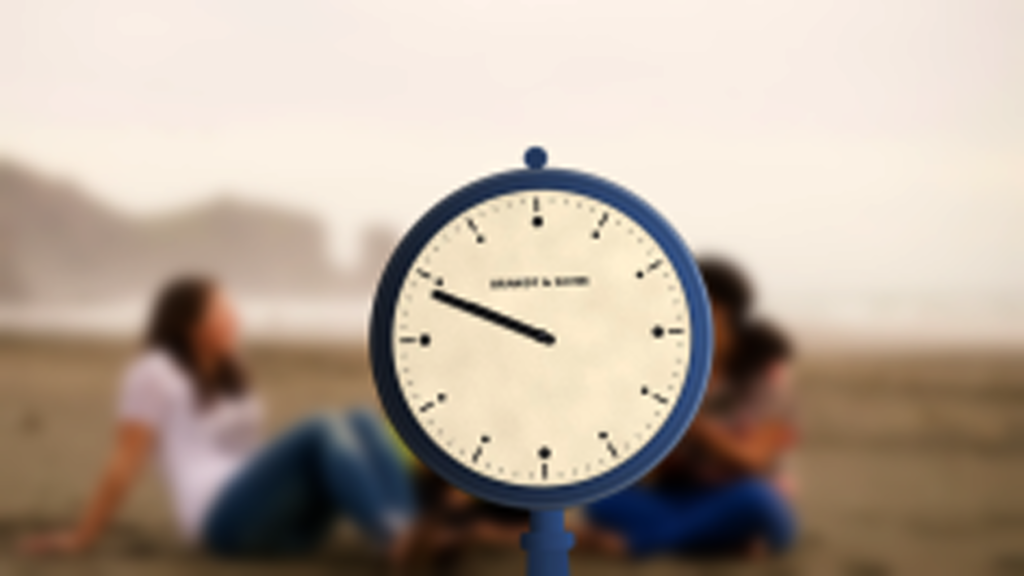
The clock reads h=9 m=49
